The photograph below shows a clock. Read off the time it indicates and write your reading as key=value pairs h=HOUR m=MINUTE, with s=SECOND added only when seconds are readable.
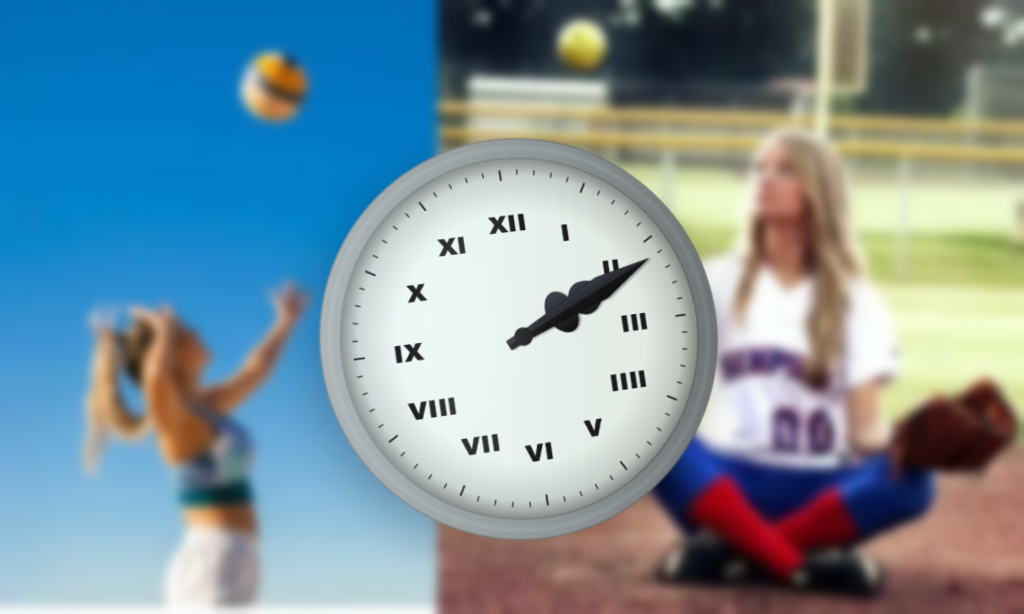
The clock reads h=2 m=11
